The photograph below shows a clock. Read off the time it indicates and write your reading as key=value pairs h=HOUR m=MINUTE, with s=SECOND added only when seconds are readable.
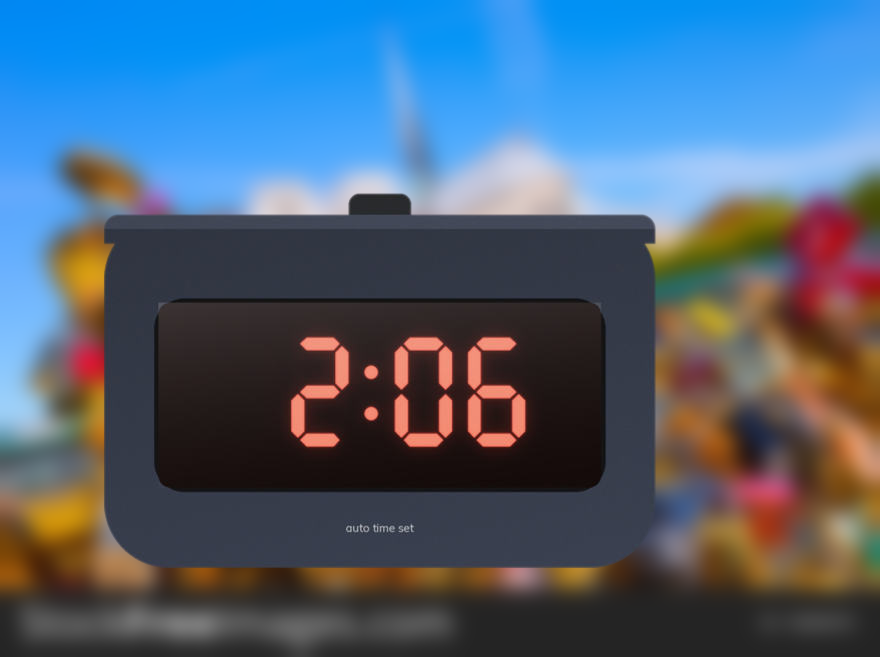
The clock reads h=2 m=6
